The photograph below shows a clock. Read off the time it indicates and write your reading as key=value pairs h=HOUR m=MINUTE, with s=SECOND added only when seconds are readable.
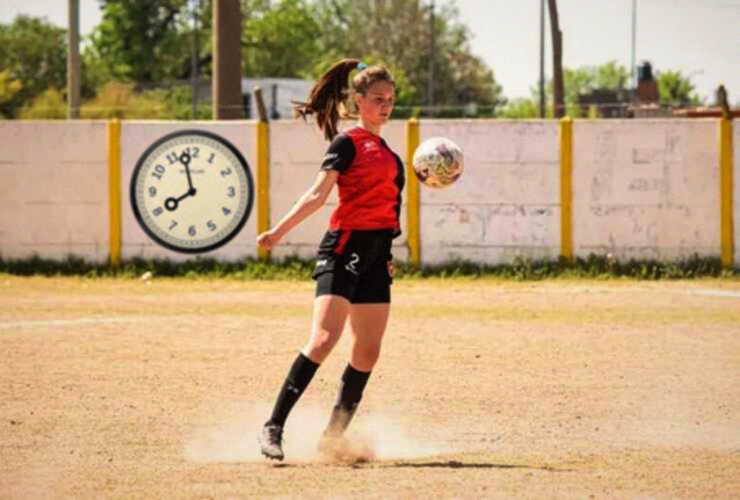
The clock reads h=7 m=58
